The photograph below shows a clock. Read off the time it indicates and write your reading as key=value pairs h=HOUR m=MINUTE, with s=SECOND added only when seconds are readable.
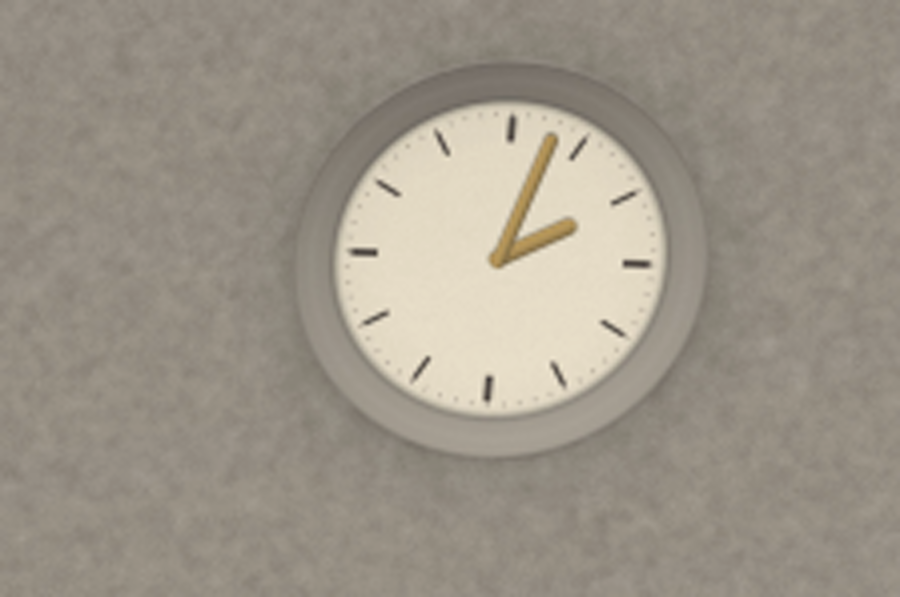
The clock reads h=2 m=3
